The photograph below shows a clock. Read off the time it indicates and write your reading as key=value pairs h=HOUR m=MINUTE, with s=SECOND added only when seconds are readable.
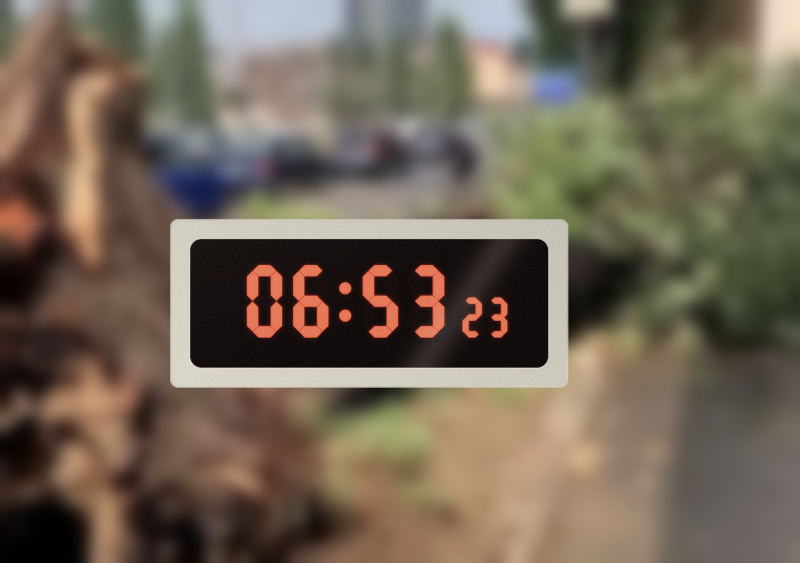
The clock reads h=6 m=53 s=23
